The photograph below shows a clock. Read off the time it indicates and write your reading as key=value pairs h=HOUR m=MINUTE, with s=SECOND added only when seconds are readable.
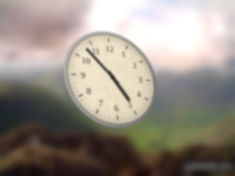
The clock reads h=4 m=53
